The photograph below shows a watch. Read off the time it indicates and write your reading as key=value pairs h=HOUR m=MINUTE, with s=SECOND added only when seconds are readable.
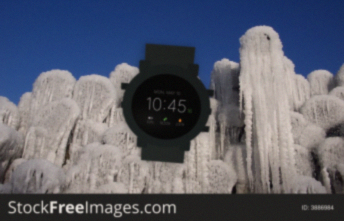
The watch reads h=10 m=45
